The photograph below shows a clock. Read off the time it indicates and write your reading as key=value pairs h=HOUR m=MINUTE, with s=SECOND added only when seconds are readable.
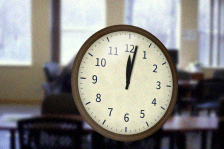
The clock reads h=12 m=2
